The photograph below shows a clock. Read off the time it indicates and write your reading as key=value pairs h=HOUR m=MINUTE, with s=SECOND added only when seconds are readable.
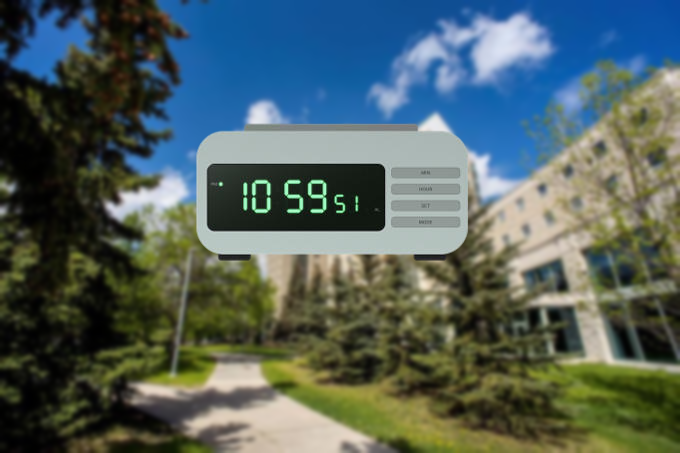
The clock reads h=10 m=59 s=51
